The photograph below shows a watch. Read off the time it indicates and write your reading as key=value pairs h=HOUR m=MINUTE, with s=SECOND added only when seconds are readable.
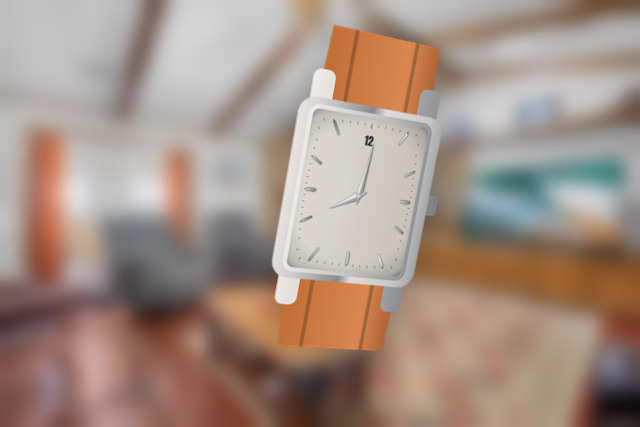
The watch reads h=8 m=1
